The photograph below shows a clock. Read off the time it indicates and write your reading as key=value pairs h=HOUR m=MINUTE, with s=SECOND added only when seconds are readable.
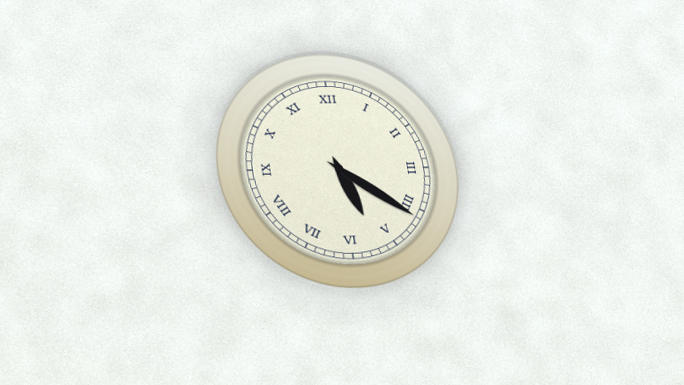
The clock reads h=5 m=21
